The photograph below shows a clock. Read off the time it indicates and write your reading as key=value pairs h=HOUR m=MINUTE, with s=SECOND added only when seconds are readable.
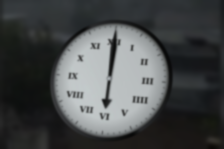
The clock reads h=6 m=0
